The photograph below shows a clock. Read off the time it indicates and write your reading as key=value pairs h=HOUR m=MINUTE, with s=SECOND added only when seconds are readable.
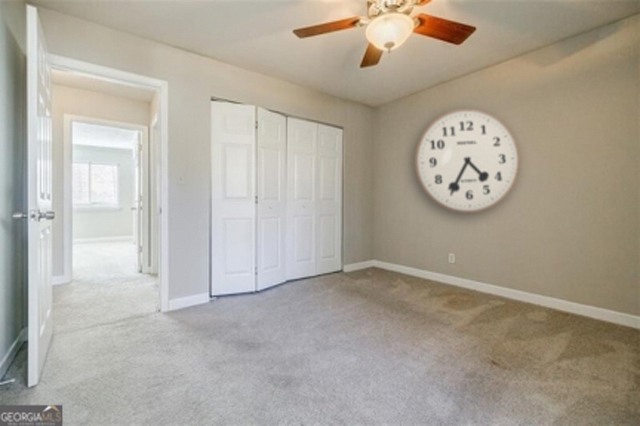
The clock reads h=4 m=35
